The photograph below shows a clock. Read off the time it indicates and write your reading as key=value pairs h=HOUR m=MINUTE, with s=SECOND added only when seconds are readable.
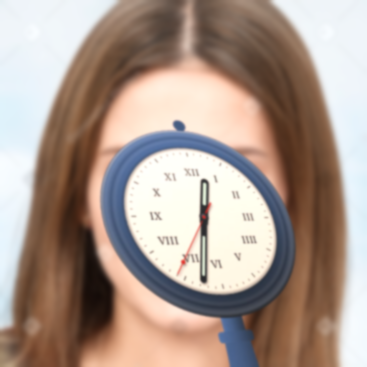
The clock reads h=12 m=32 s=36
